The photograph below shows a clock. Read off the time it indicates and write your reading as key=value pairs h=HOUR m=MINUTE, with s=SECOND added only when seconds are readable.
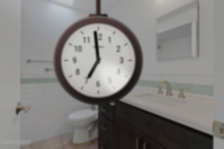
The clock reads h=6 m=59
